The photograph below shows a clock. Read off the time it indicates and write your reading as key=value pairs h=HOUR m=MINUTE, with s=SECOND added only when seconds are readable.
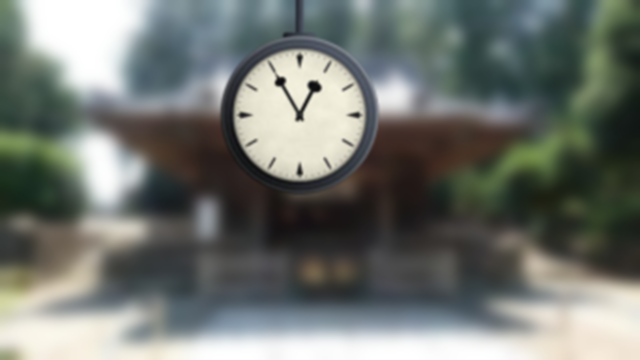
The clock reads h=12 m=55
